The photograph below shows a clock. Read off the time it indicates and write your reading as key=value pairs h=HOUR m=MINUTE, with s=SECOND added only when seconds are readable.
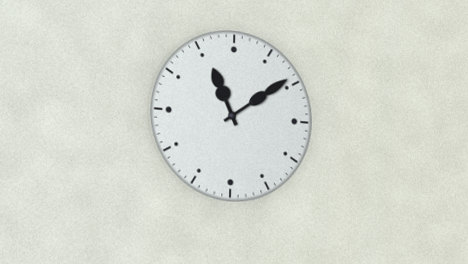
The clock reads h=11 m=9
